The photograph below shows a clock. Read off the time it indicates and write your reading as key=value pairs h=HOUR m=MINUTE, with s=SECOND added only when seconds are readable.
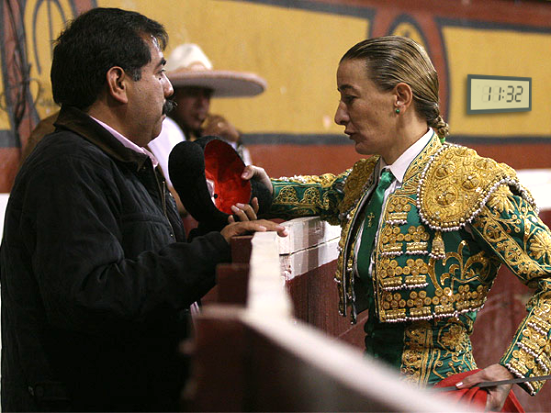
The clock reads h=11 m=32
